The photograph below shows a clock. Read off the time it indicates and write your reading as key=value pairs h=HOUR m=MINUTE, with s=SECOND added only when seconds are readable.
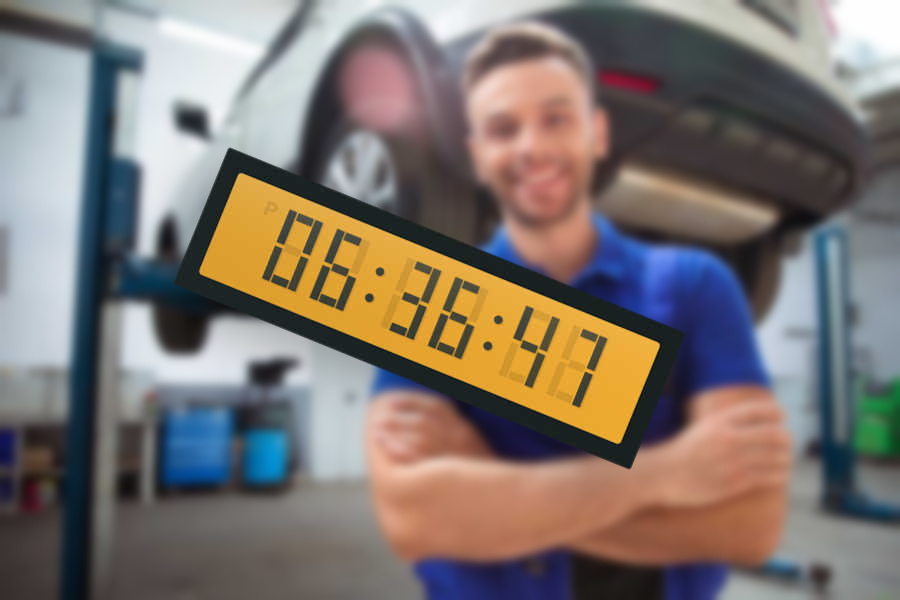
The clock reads h=6 m=36 s=47
